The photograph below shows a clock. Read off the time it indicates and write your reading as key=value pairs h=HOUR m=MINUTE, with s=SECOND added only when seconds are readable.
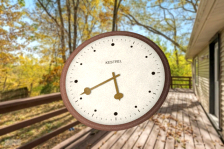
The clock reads h=5 m=41
